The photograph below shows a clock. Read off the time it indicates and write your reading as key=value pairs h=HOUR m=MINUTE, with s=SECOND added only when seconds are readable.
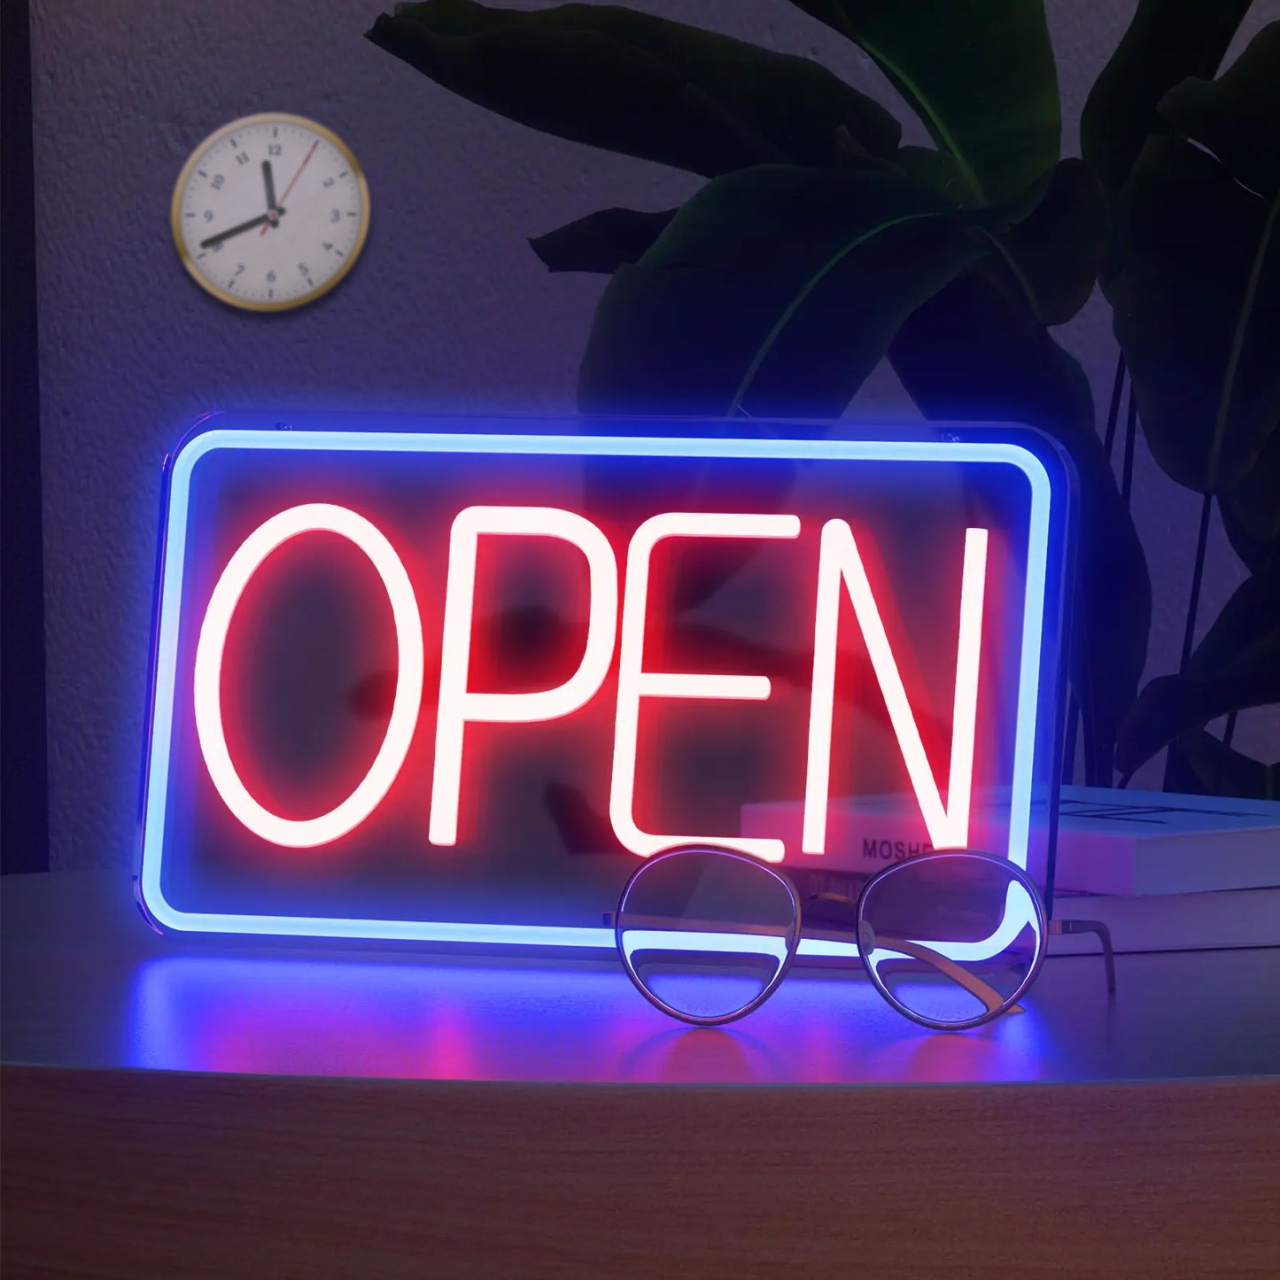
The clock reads h=11 m=41 s=5
